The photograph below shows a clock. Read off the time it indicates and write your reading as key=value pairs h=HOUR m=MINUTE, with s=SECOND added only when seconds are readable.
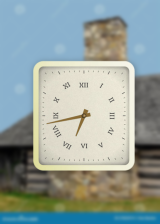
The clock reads h=6 m=43
